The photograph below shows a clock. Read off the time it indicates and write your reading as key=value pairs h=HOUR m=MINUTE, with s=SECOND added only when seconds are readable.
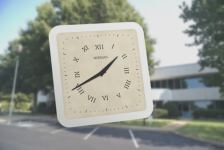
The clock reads h=1 m=41
